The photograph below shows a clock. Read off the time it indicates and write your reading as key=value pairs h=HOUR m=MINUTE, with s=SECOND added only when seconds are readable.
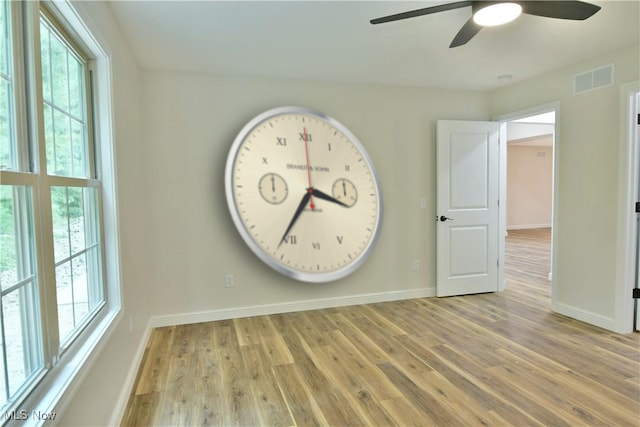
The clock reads h=3 m=36
